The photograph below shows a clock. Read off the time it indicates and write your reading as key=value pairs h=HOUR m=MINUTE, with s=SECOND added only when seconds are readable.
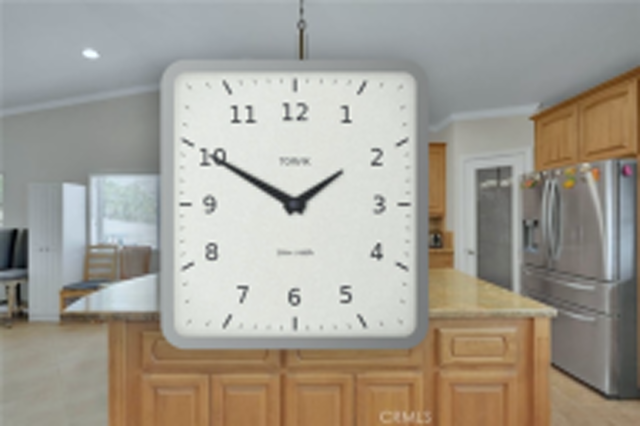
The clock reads h=1 m=50
